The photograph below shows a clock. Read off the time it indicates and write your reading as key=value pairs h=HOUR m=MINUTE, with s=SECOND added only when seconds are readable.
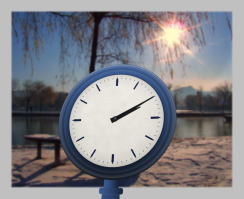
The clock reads h=2 m=10
